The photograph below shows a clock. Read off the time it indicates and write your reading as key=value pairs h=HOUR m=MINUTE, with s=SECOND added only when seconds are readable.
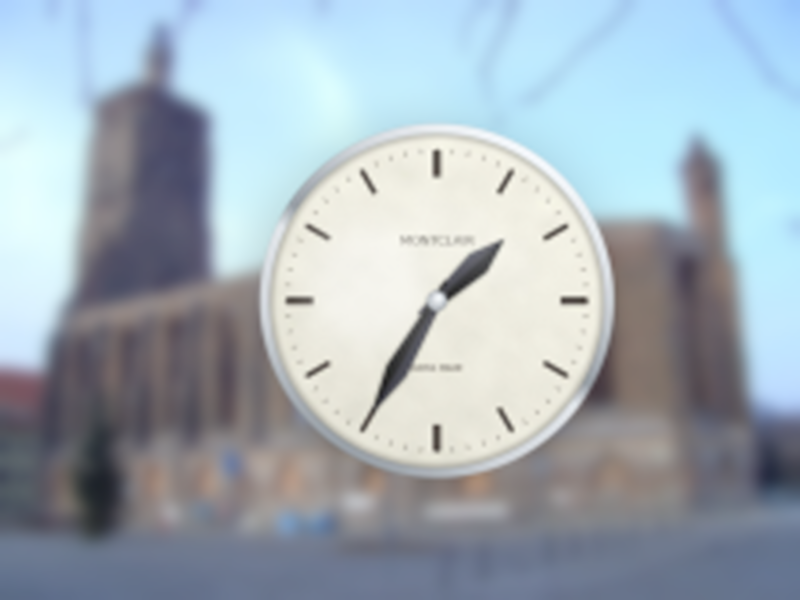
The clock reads h=1 m=35
